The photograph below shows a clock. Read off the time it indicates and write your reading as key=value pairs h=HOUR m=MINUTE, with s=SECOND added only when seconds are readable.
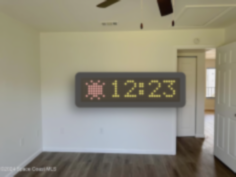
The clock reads h=12 m=23
